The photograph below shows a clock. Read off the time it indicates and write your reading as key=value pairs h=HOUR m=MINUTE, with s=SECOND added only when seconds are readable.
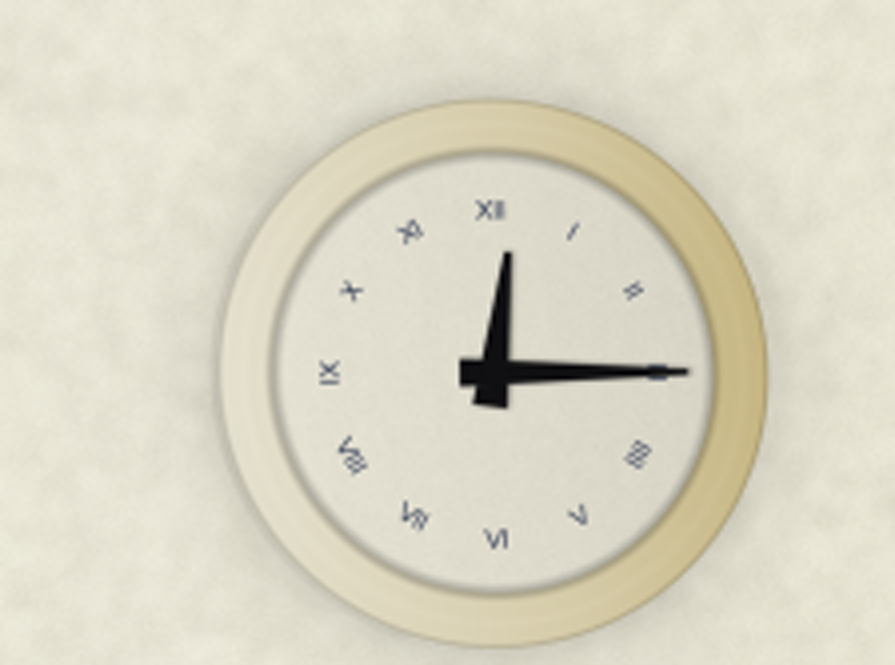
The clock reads h=12 m=15
